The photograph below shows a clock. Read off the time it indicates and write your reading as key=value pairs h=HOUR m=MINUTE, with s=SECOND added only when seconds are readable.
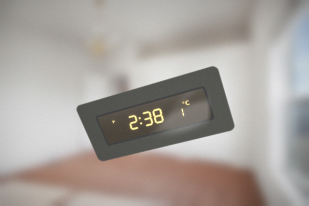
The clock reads h=2 m=38
